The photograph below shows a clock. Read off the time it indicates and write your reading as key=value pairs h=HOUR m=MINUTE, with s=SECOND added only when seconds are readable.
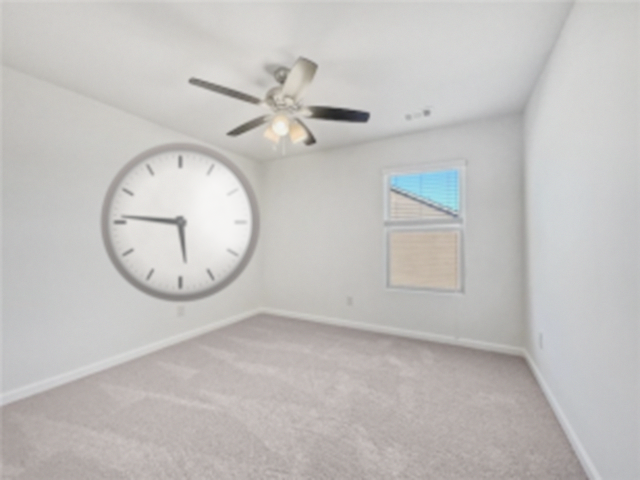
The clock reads h=5 m=46
